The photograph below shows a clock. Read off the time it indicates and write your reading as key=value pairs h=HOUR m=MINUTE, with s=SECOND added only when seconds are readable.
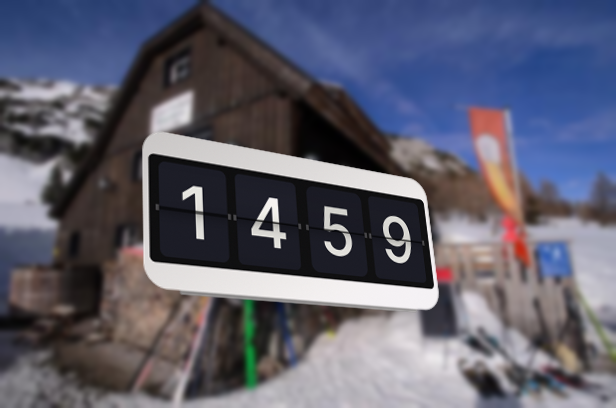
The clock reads h=14 m=59
